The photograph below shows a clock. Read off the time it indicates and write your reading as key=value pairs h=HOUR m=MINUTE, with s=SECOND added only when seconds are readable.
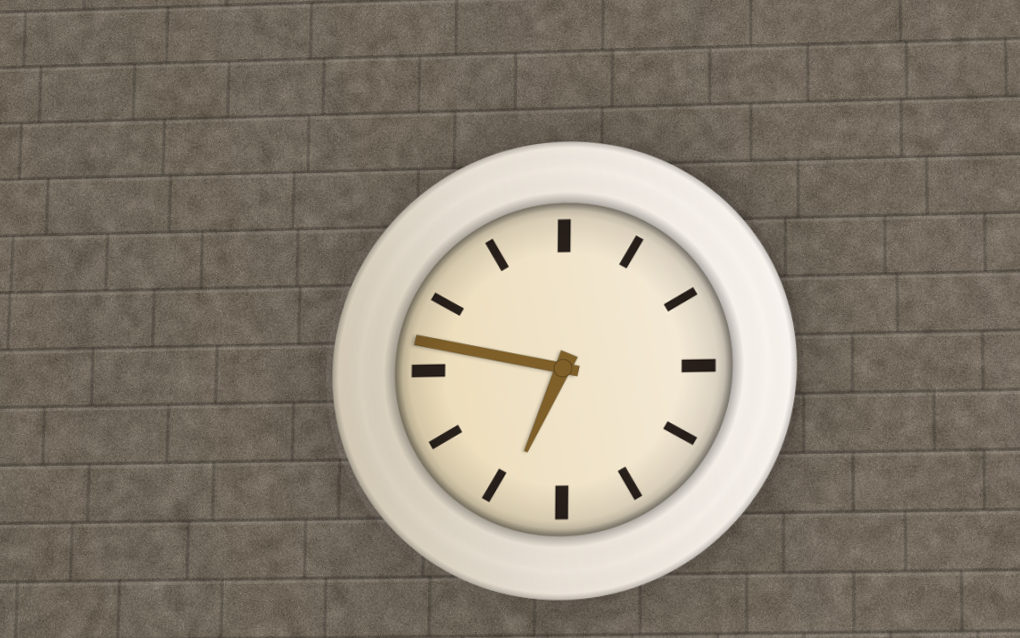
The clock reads h=6 m=47
